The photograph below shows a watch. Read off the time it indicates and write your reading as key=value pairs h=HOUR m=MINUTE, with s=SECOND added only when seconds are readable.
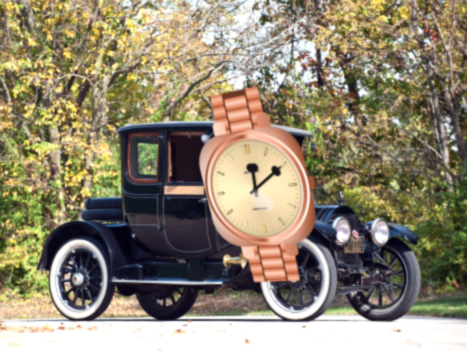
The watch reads h=12 m=10
